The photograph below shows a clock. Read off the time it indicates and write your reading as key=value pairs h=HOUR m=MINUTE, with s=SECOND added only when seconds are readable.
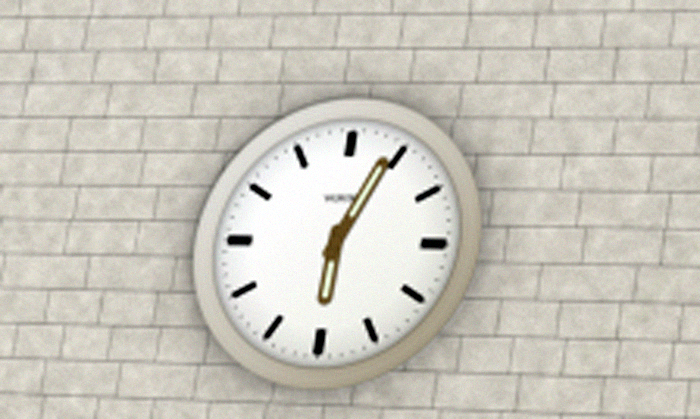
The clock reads h=6 m=4
